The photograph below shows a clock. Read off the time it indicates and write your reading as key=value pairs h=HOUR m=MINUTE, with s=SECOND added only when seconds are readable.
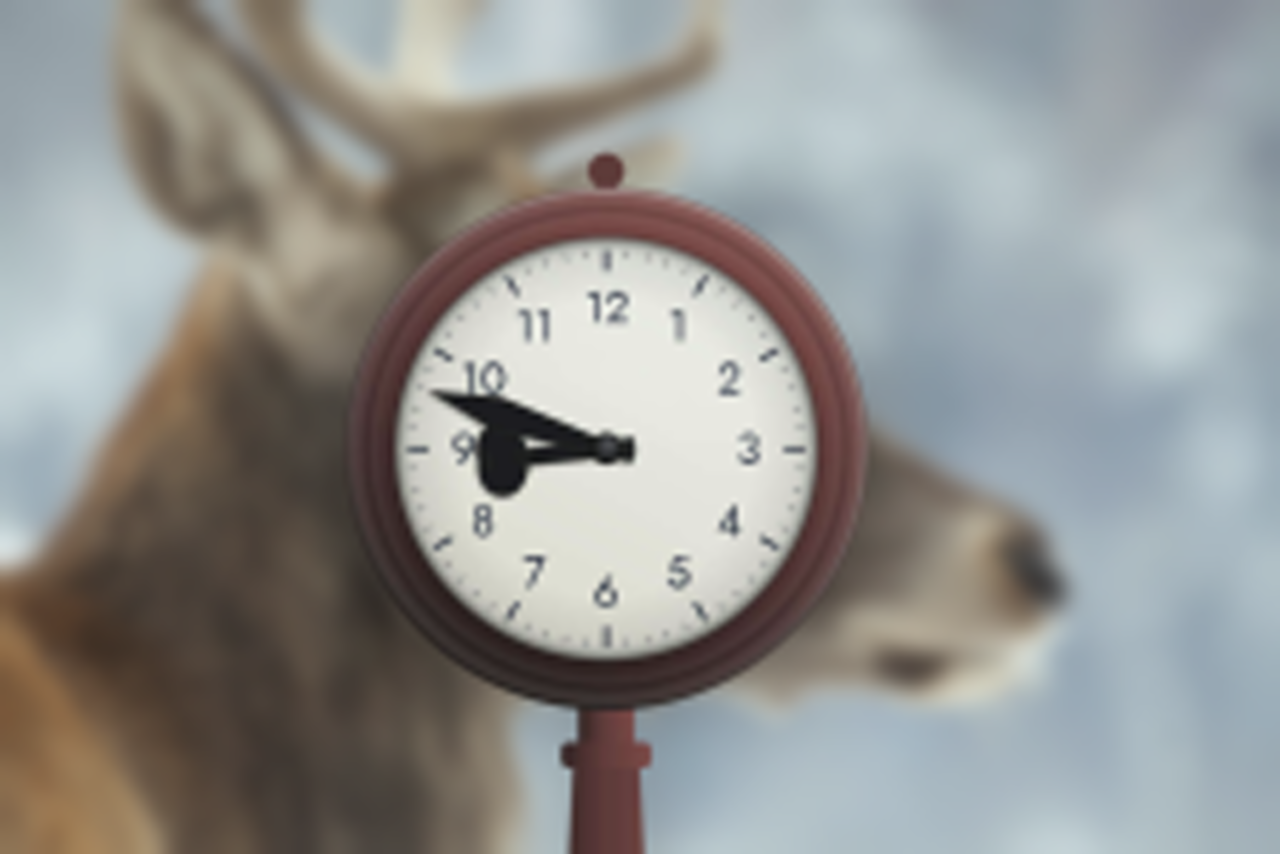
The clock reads h=8 m=48
